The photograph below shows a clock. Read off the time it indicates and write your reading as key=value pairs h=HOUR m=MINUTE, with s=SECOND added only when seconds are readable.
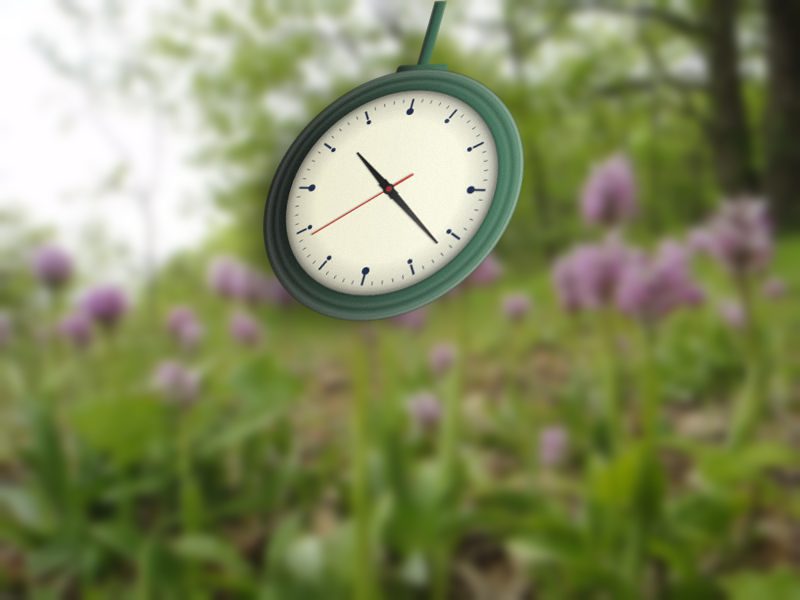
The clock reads h=10 m=21 s=39
